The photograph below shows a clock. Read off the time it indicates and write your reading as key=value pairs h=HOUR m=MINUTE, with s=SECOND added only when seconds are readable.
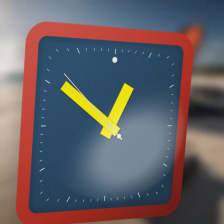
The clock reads h=12 m=50 s=52
